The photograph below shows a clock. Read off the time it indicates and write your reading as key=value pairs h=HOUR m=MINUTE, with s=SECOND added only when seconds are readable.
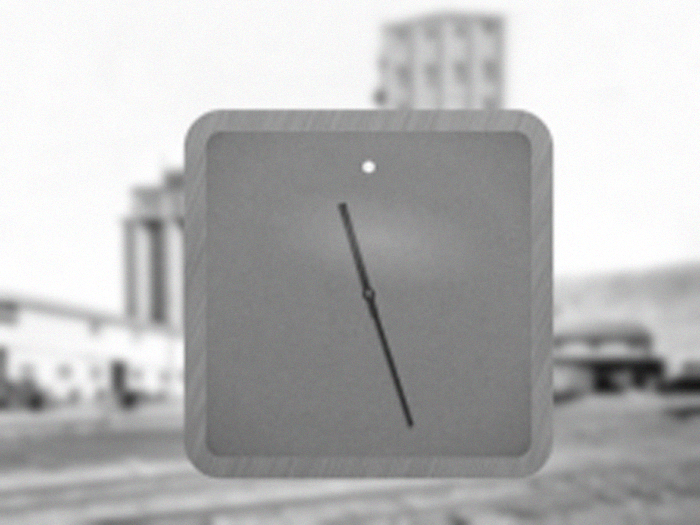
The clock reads h=11 m=27
